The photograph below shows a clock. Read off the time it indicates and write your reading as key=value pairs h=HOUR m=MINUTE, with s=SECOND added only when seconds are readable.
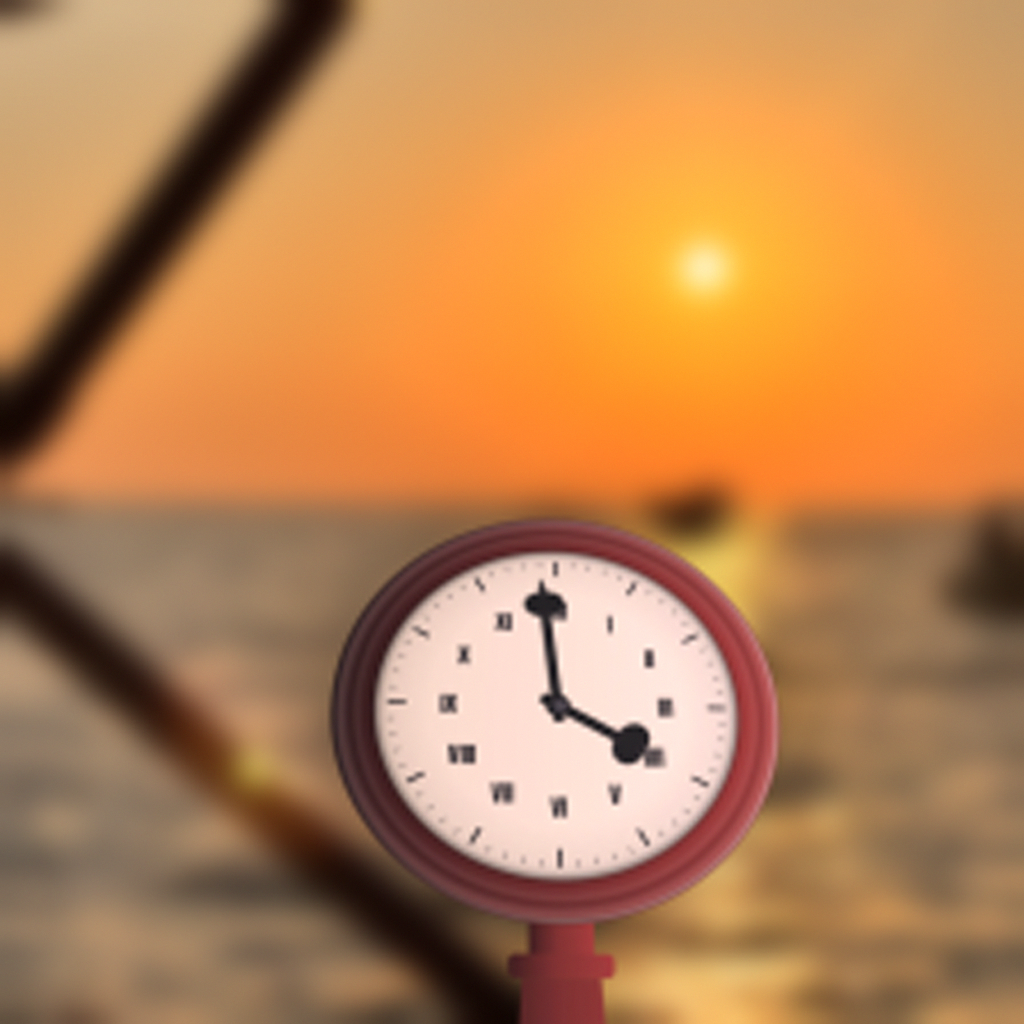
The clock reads h=3 m=59
